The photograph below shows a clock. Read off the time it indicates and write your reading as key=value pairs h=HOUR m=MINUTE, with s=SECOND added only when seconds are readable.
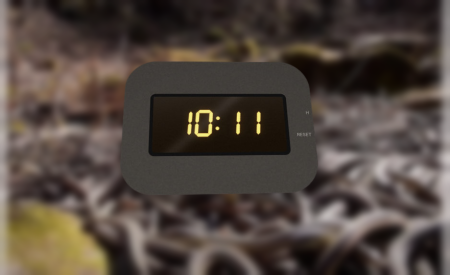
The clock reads h=10 m=11
